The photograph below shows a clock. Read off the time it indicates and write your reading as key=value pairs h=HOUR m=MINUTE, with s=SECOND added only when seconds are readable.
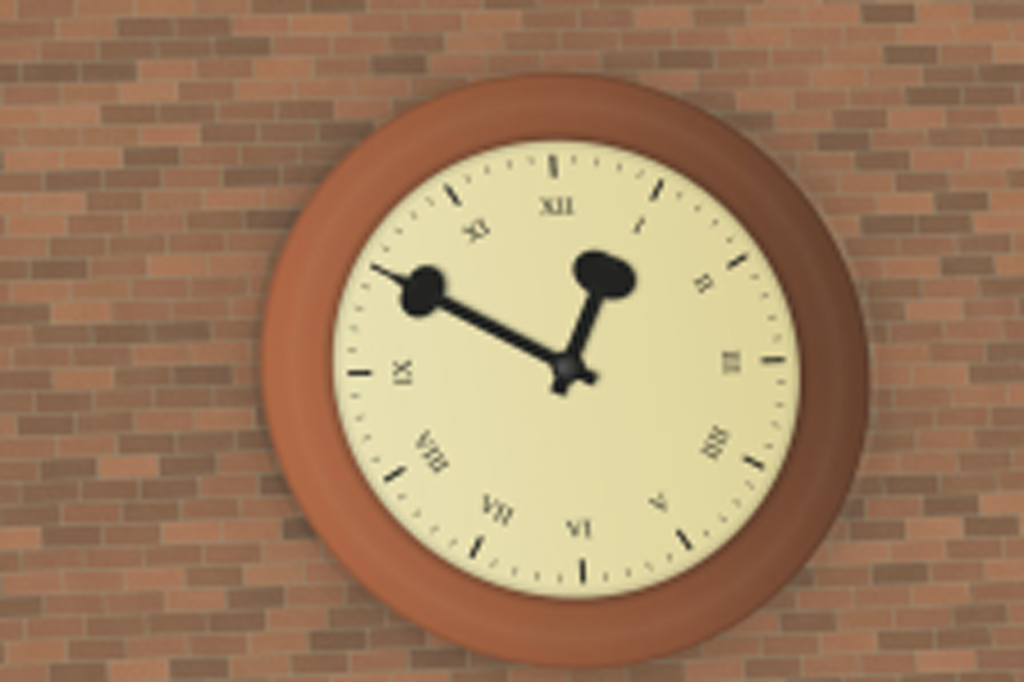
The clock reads h=12 m=50
